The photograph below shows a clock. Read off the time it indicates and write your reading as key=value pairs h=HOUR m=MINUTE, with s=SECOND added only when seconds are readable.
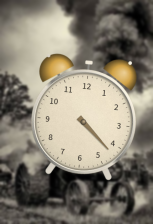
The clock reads h=4 m=22
